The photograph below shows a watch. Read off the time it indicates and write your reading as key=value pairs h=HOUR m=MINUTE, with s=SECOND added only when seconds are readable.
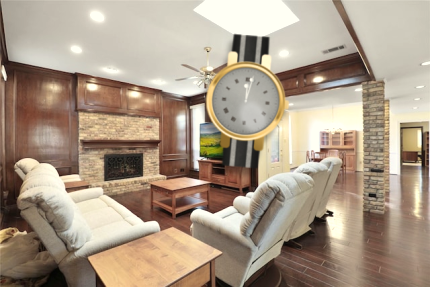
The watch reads h=12 m=2
